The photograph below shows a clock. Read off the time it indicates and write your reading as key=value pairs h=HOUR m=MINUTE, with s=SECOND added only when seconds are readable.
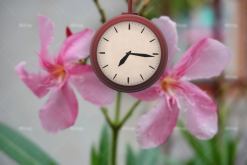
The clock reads h=7 m=16
